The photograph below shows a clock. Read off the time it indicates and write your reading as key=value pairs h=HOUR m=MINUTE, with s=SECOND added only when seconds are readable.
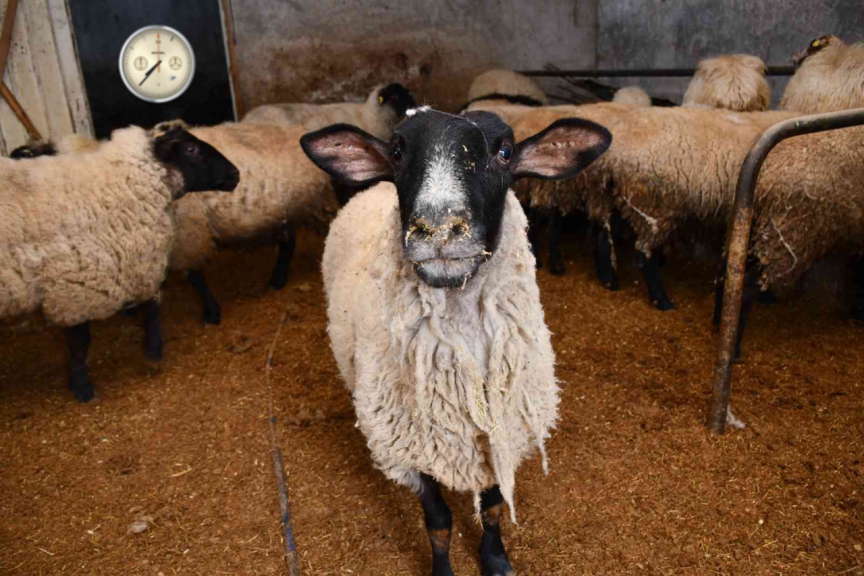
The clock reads h=7 m=37
